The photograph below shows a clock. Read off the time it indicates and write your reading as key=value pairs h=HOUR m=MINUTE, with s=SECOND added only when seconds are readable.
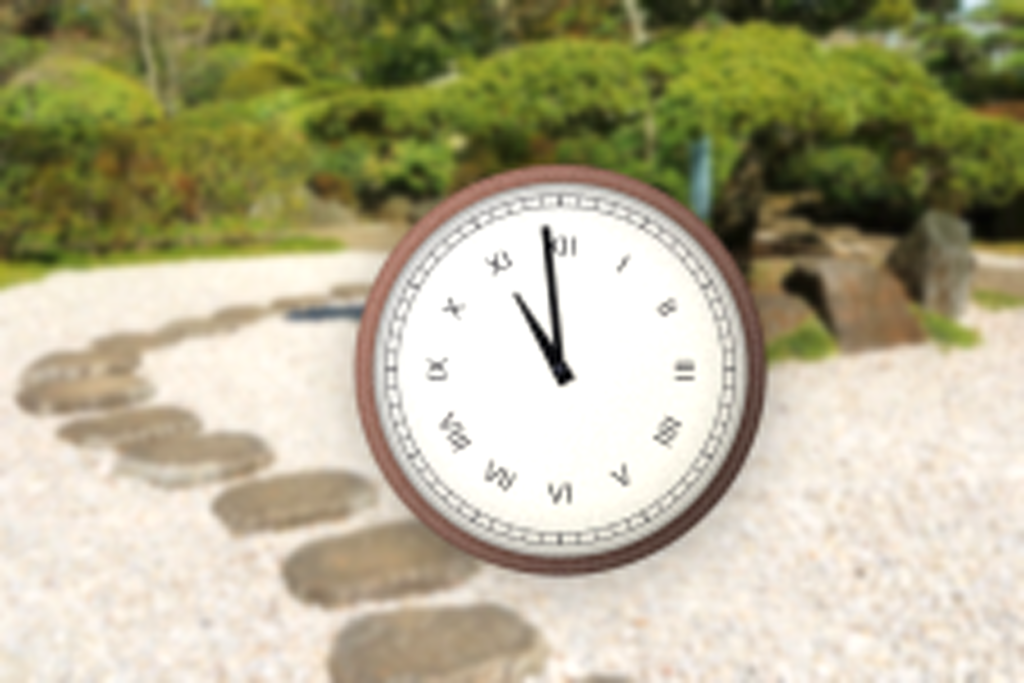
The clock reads h=10 m=59
